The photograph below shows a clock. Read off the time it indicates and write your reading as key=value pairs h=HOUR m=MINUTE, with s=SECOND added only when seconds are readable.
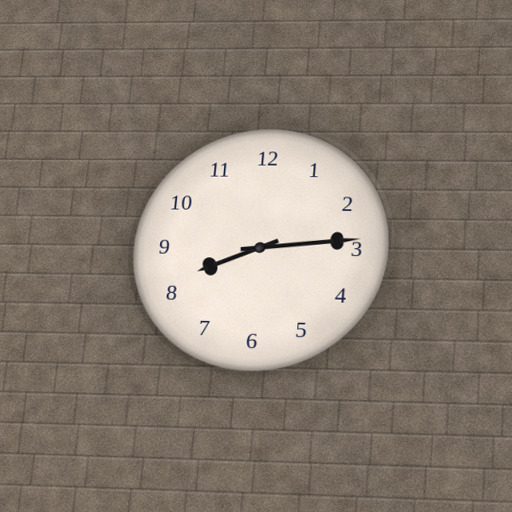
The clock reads h=8 m=14
